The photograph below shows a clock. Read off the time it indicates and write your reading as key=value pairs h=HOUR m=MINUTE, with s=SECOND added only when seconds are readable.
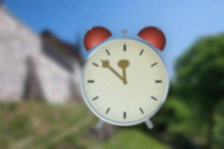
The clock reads h=11 m=52
